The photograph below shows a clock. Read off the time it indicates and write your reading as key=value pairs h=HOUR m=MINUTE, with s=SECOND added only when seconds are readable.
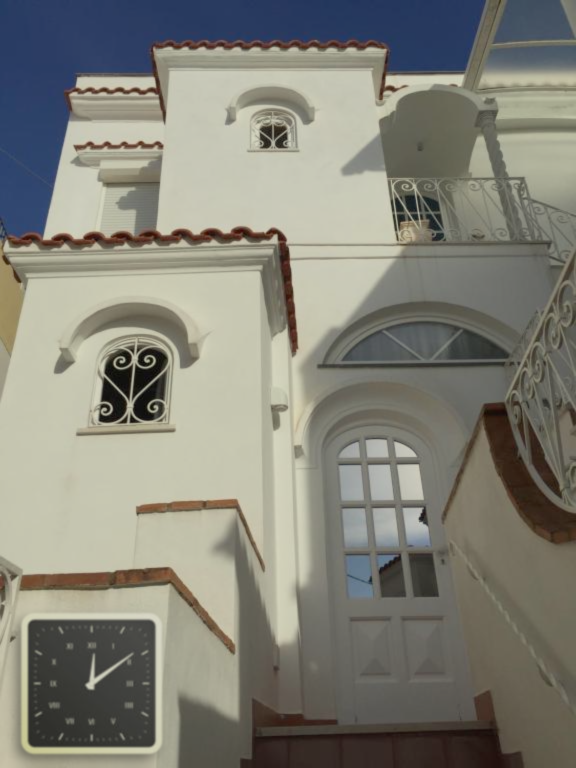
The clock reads h=12 m=9
